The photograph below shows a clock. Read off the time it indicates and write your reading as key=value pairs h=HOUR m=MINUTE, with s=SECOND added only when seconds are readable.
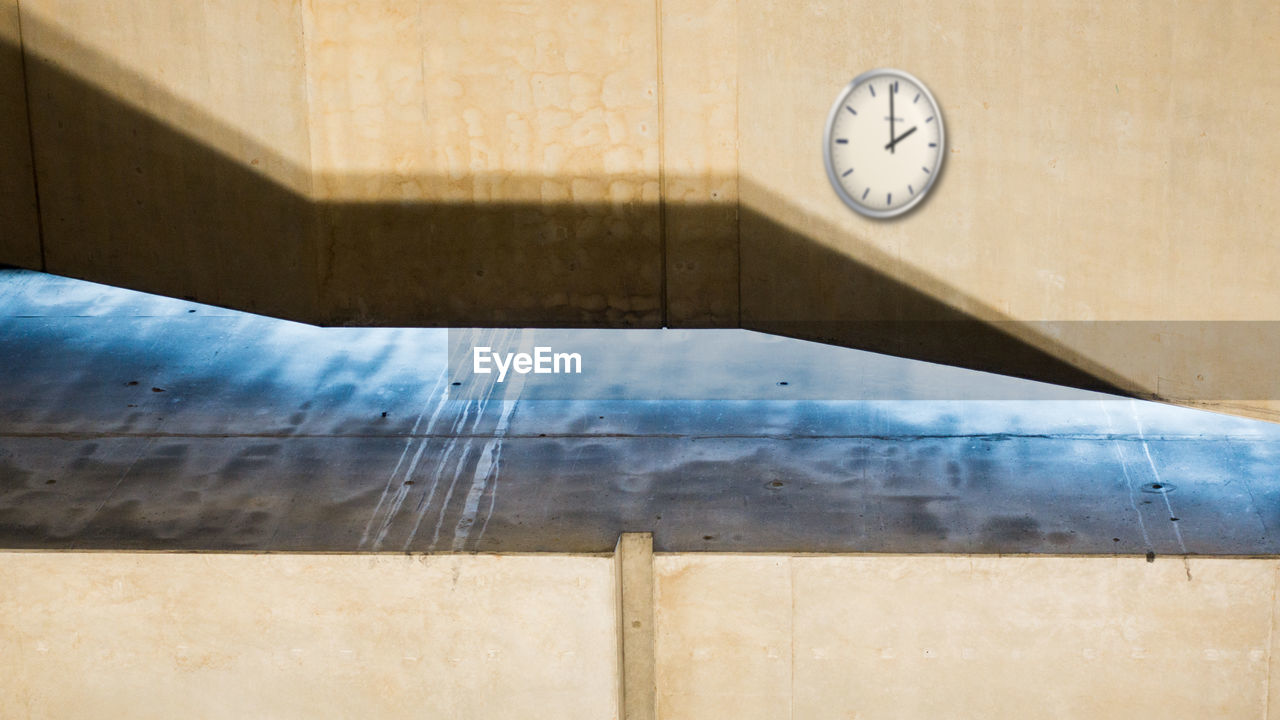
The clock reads h=1 m=59
